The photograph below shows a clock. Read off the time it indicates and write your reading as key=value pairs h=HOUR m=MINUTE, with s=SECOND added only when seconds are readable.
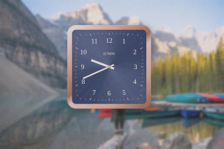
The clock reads h=9 m=41
